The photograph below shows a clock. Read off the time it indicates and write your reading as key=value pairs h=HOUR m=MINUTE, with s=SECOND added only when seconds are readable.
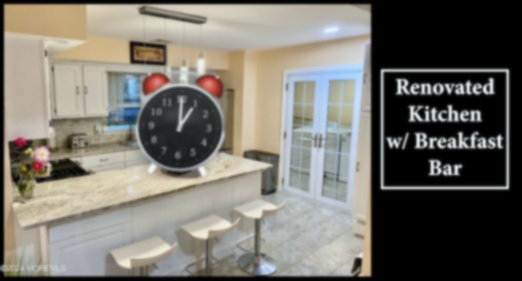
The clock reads h=1 m=0
